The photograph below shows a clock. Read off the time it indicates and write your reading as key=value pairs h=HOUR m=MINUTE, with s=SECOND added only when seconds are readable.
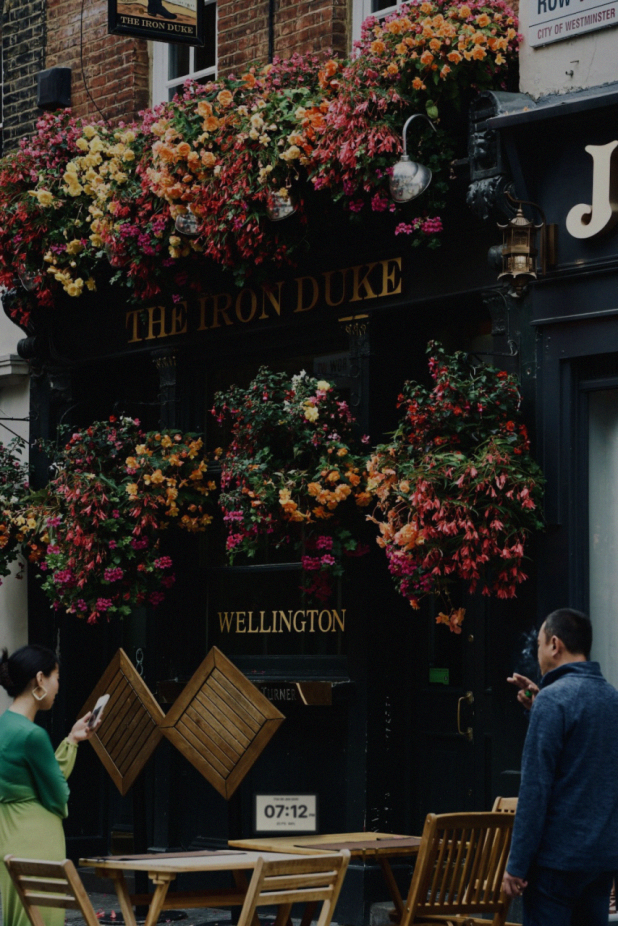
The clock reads h=7 m=12
